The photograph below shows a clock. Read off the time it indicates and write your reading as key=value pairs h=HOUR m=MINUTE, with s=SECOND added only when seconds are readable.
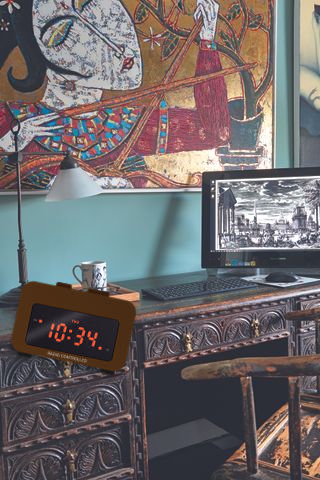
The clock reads h=10 m=34
